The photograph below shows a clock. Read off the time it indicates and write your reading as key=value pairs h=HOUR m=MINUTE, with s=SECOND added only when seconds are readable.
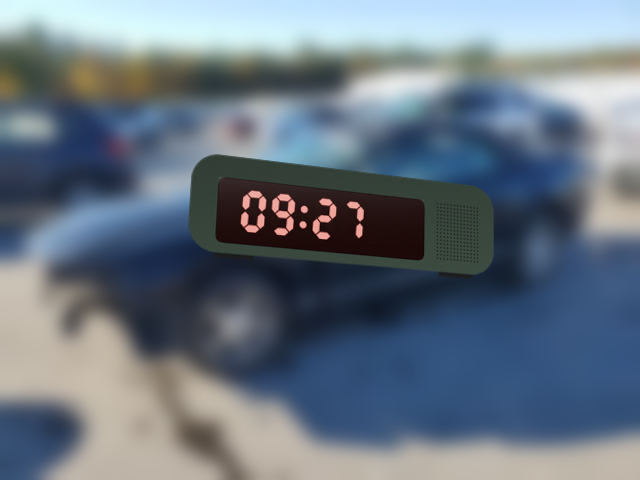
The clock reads h=9 m=27
